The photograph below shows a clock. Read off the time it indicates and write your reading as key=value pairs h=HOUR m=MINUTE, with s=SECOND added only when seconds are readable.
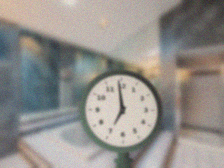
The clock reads h=6 m=59
